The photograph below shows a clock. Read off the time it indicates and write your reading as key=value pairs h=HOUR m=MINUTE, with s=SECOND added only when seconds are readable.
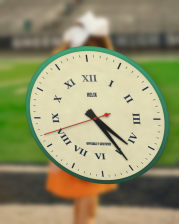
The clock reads h=4 m=24 s=42
